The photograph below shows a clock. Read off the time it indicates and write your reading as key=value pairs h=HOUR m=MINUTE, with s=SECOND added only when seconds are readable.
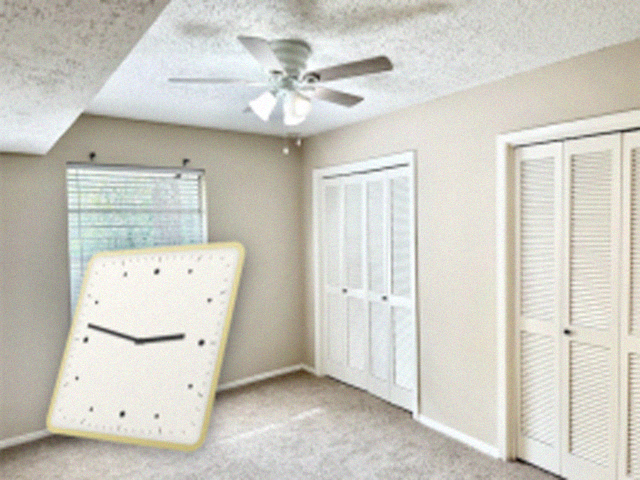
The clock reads h=2 m=47
